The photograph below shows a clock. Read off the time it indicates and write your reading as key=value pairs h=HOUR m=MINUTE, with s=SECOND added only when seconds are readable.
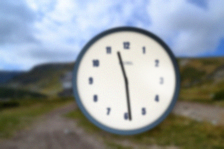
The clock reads h=11 m=29
